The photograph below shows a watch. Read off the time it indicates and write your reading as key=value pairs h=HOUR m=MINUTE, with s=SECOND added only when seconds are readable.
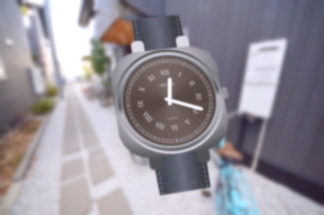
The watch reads h=12 m=19
